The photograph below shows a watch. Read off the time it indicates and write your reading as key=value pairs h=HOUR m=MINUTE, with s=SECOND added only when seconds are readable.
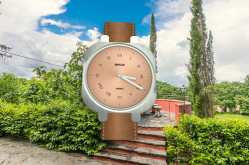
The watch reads h=3 m=20
